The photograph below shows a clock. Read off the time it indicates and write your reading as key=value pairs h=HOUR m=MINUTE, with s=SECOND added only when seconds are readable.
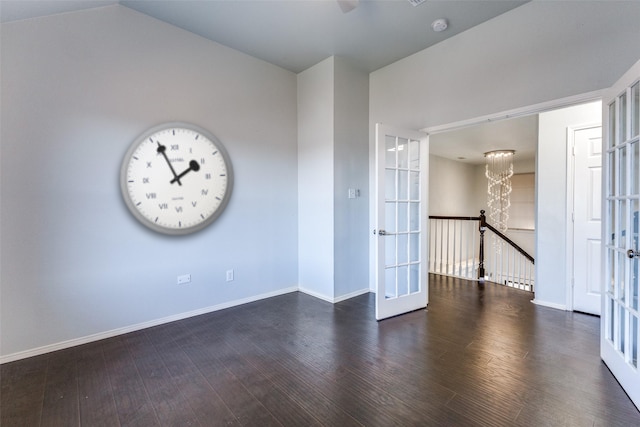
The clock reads h=1 m=56
